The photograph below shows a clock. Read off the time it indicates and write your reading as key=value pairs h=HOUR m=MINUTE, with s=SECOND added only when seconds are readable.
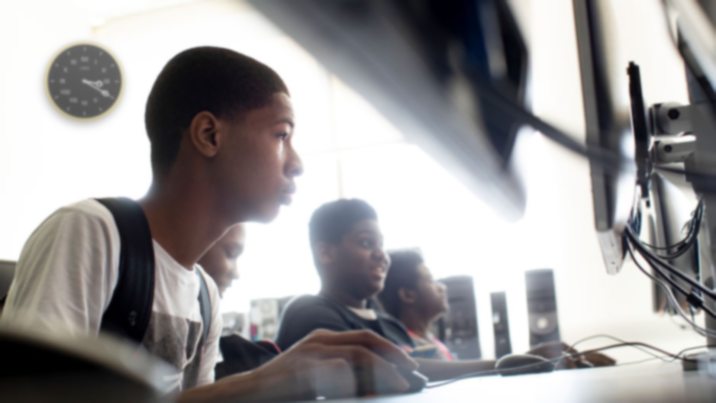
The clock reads h=3 m=20
